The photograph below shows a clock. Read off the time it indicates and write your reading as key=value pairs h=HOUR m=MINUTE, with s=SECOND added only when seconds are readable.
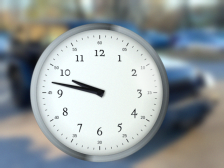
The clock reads h=9 m=47
